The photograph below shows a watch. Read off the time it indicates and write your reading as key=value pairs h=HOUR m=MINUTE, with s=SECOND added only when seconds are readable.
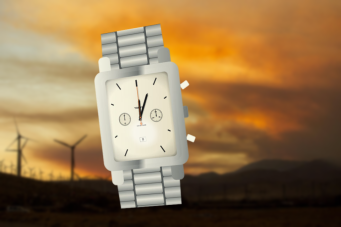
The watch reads h=12 m=4
